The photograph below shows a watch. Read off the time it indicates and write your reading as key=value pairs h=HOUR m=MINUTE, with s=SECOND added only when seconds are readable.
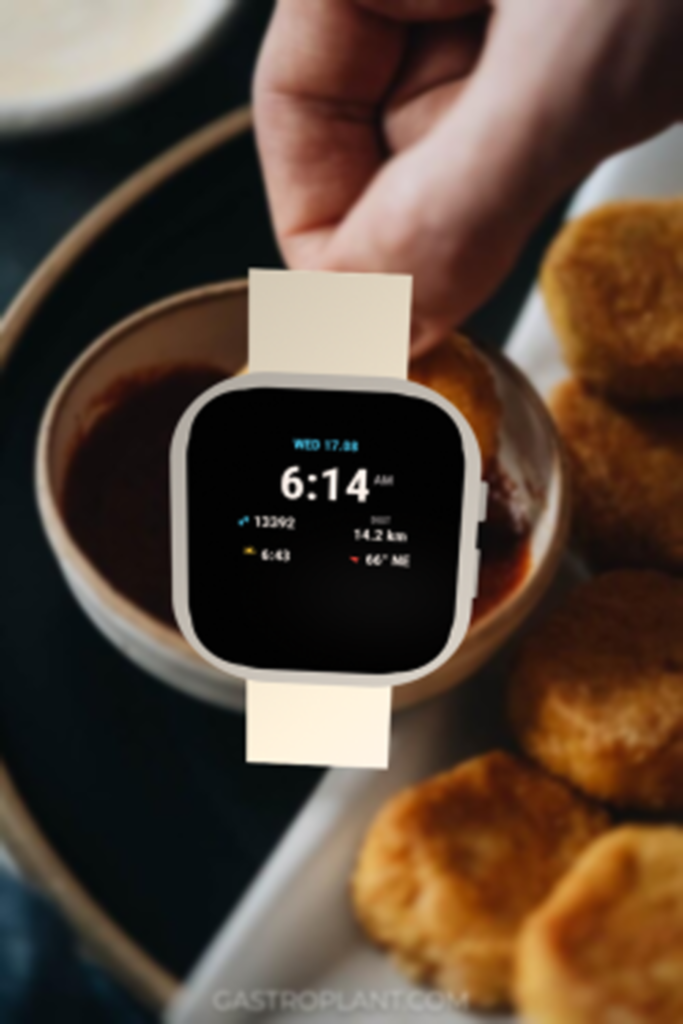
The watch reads h=6 m=14
